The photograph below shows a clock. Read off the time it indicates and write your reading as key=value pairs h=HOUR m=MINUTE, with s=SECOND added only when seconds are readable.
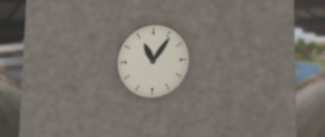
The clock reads h=11 m=6
